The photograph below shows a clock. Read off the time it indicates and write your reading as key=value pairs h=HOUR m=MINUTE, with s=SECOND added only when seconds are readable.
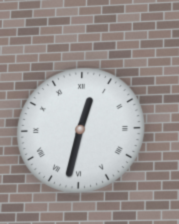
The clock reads h=12 m=32
